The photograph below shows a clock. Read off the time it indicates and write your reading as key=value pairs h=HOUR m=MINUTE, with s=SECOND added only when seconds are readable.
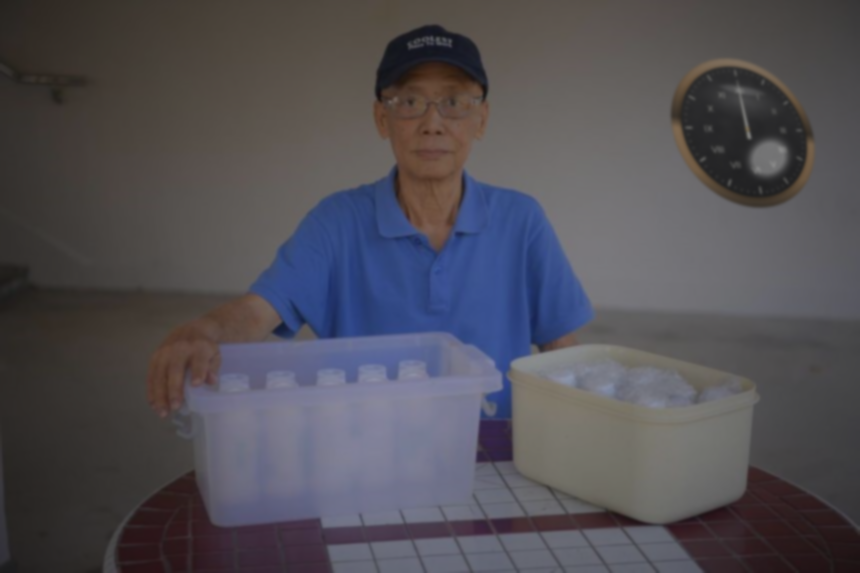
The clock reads h=12 m=0
